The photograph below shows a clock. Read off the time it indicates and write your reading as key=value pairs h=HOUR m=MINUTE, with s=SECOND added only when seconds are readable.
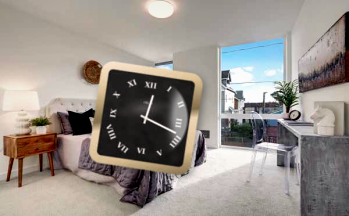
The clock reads h=12 m=18
